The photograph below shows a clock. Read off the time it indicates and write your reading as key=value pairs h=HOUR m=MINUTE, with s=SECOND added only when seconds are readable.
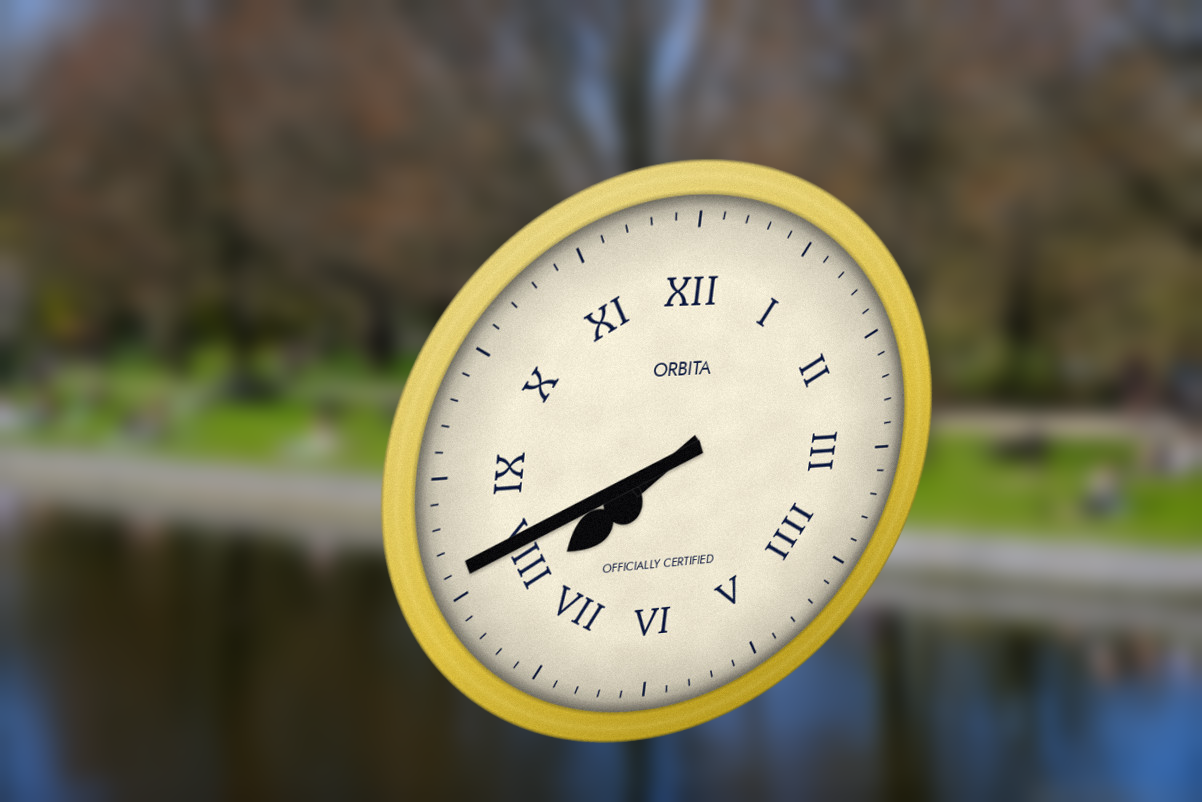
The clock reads h=7 m=41
